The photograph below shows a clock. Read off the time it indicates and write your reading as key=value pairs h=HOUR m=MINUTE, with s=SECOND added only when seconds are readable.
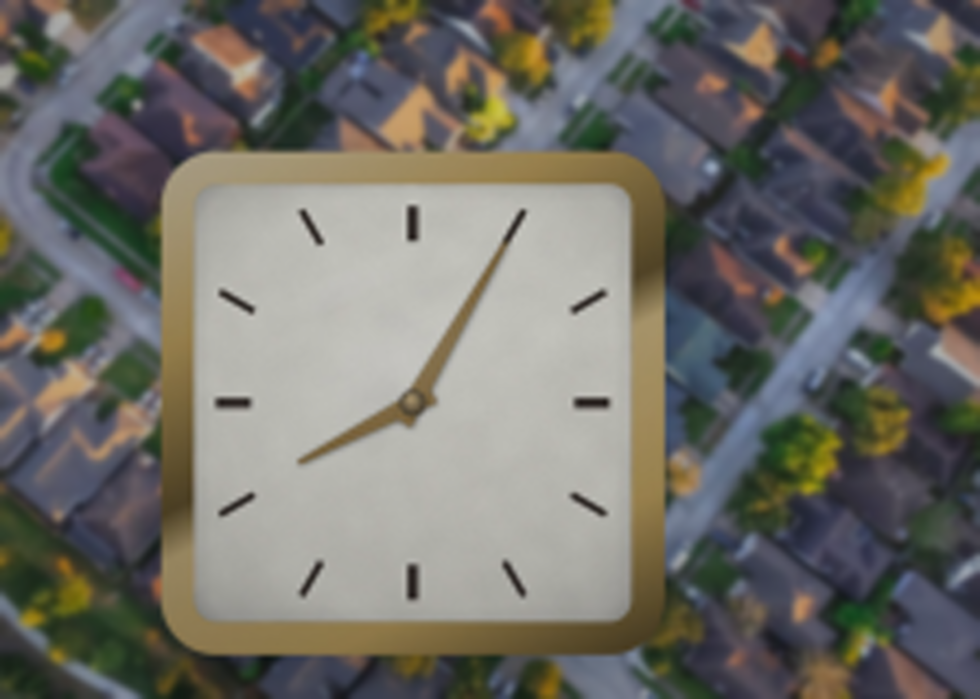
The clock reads h=8 m=5
